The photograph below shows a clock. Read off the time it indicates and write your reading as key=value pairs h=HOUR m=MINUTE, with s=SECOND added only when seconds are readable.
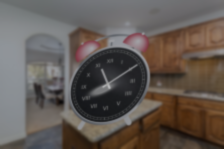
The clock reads h=11 m=10
